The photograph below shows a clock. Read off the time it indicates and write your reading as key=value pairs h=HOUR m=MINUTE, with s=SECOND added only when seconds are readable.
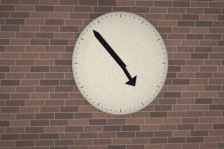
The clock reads h=4 m=53
